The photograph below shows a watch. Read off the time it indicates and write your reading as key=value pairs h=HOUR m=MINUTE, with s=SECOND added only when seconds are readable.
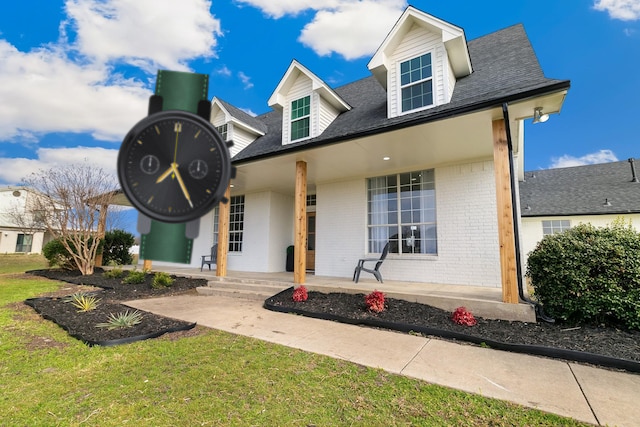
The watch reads h=7 m=25
